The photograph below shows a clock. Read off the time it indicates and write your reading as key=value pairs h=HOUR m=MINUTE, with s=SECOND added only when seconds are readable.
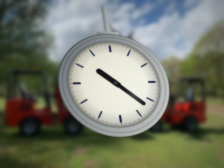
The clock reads h=10 m=22
